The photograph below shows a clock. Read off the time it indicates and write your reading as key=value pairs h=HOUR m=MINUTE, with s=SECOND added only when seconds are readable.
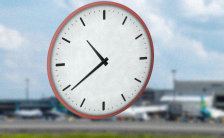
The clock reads h=10 m=39
